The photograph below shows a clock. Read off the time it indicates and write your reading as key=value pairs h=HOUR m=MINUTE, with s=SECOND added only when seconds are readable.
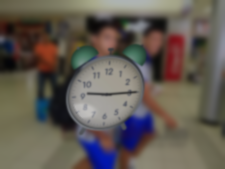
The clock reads h=9 m=15
